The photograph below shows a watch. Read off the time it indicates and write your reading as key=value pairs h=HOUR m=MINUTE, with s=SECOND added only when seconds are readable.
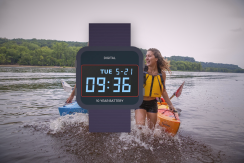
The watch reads h=9 m=36
